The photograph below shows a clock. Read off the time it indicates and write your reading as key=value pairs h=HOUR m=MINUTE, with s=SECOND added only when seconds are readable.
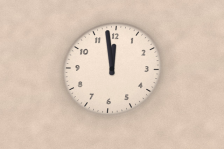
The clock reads h=11 m=58
